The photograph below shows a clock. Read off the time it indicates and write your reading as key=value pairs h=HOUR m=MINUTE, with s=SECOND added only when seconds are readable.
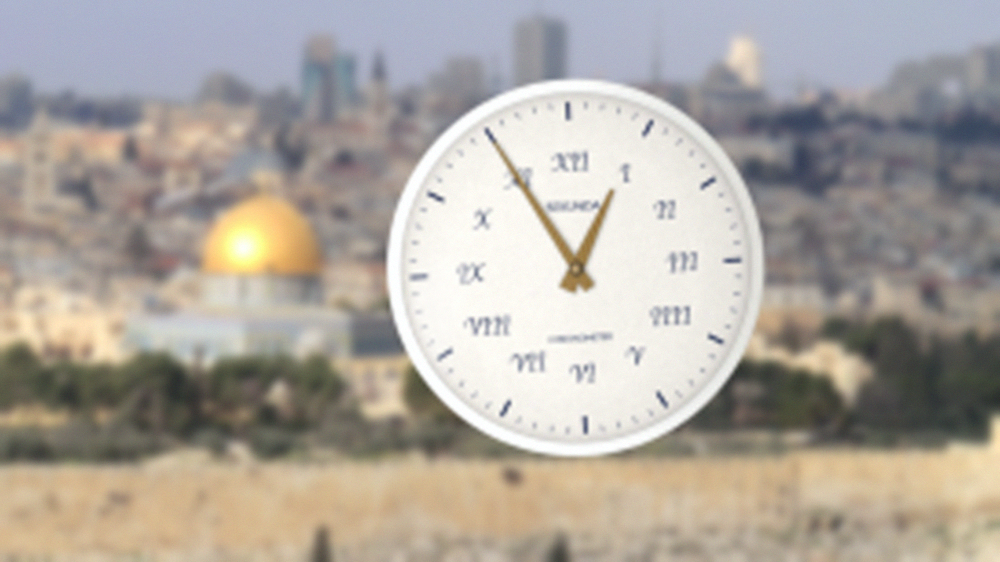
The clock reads h=12 m=55
